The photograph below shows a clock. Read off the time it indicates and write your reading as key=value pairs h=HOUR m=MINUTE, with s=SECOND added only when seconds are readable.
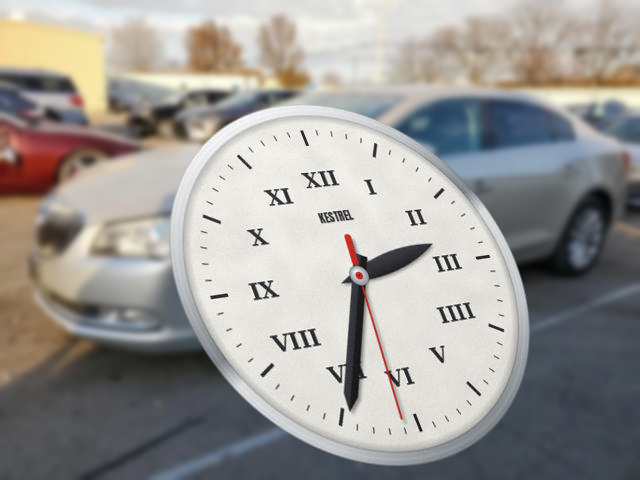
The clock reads h=2 m=34 s=31
